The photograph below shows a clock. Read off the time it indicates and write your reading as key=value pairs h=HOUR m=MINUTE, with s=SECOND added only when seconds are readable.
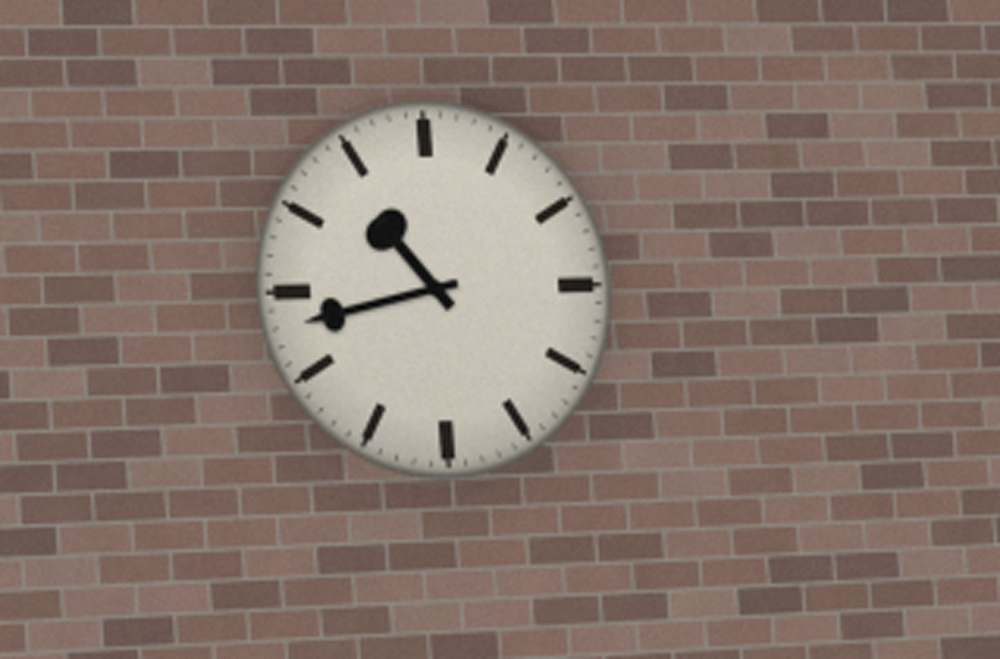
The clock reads h=10 m=43
